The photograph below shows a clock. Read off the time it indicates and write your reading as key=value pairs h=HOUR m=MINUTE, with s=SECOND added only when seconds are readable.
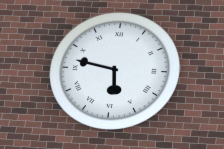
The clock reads h=5 m=47
